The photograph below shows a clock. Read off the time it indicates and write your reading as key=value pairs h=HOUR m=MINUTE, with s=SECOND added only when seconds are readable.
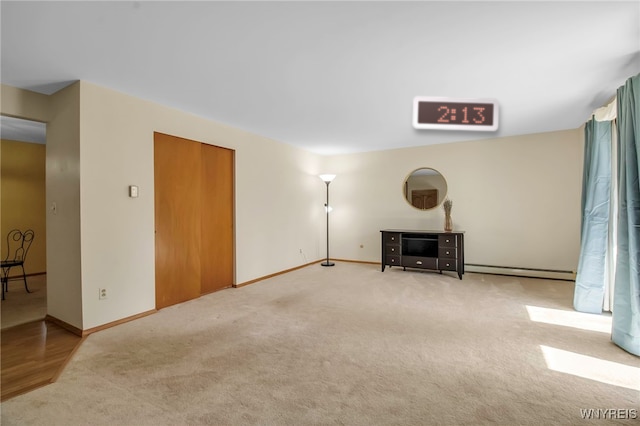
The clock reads h=2 m=13
